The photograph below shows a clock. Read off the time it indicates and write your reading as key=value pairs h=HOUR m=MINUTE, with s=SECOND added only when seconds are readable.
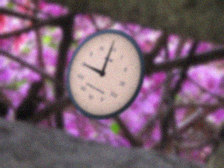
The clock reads h=8 m=59
